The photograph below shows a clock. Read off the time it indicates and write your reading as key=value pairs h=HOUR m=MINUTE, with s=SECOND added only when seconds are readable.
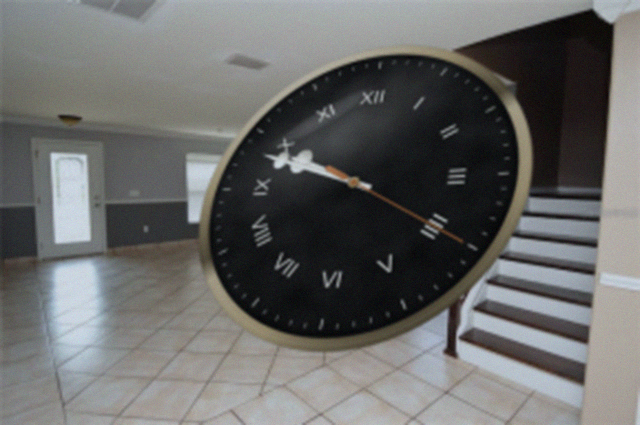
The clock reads h=9 m=48 s=20
